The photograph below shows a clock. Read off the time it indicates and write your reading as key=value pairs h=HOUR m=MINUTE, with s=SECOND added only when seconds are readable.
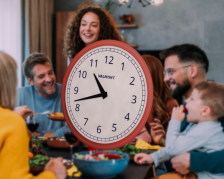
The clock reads h=10 m=42
